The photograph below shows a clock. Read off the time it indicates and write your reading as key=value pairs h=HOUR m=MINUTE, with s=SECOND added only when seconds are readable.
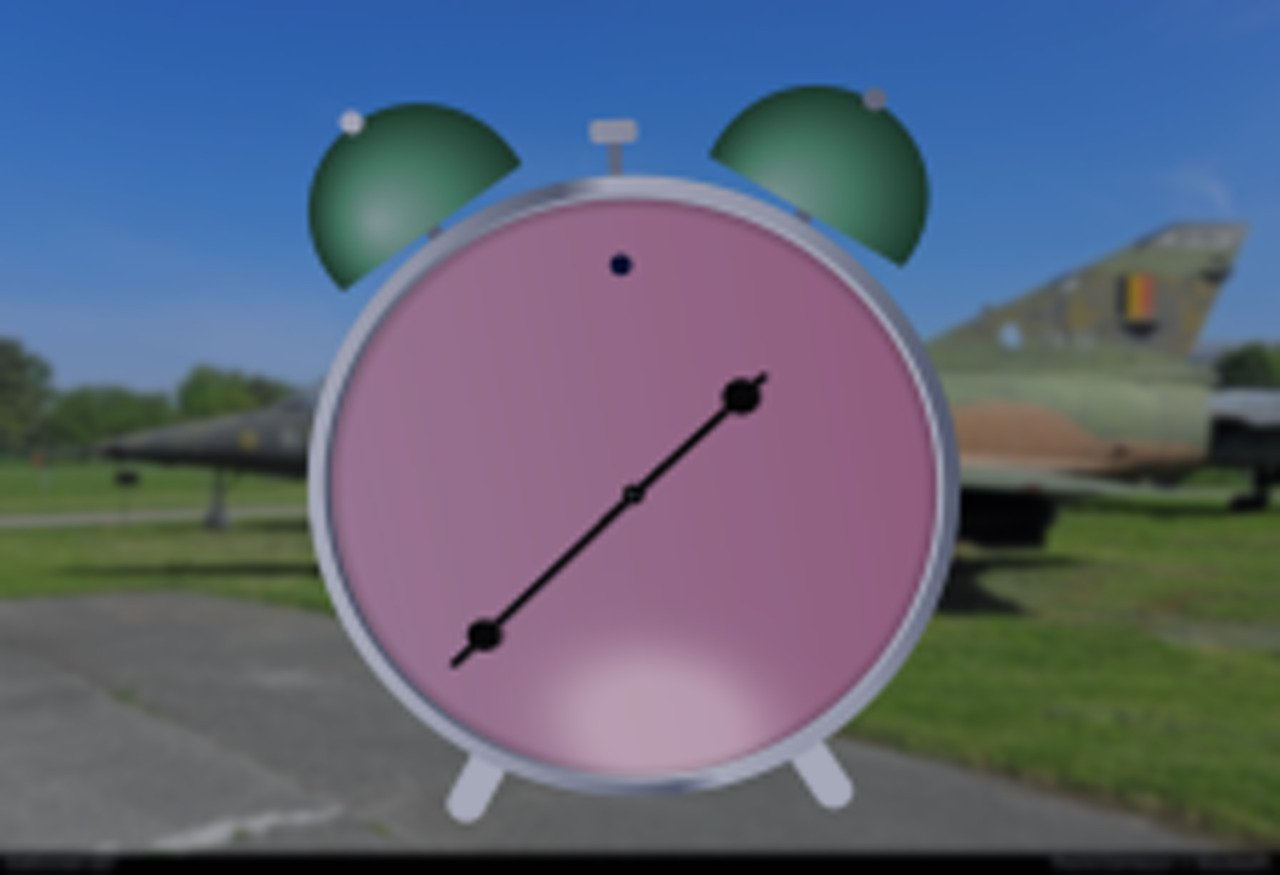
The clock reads h=1 m=38
